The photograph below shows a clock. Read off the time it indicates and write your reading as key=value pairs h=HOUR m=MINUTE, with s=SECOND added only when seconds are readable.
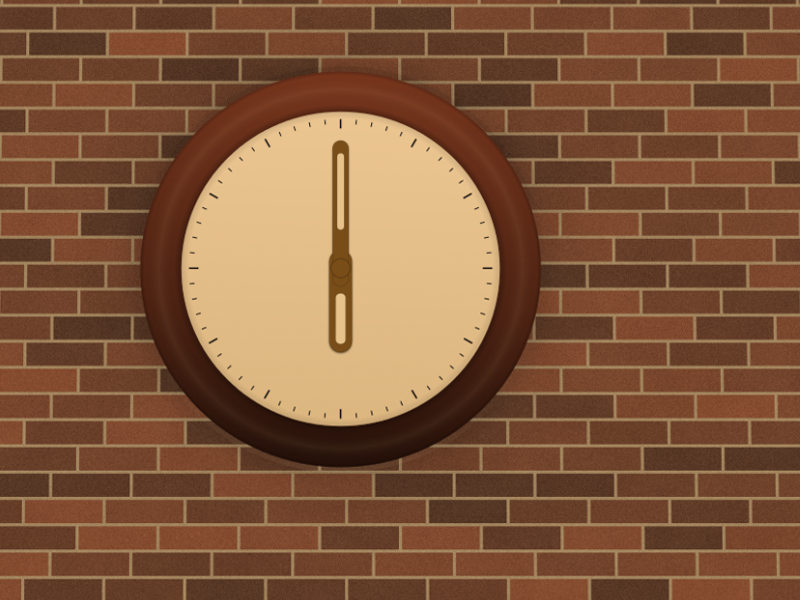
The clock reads h=6 m=0
